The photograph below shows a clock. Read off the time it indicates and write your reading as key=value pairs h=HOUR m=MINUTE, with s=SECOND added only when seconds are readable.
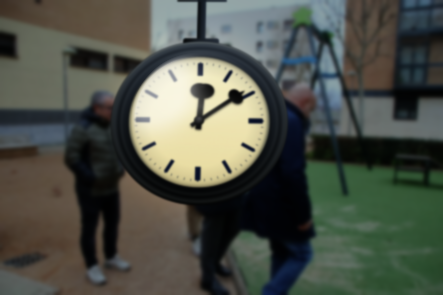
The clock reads h=12 m=9
